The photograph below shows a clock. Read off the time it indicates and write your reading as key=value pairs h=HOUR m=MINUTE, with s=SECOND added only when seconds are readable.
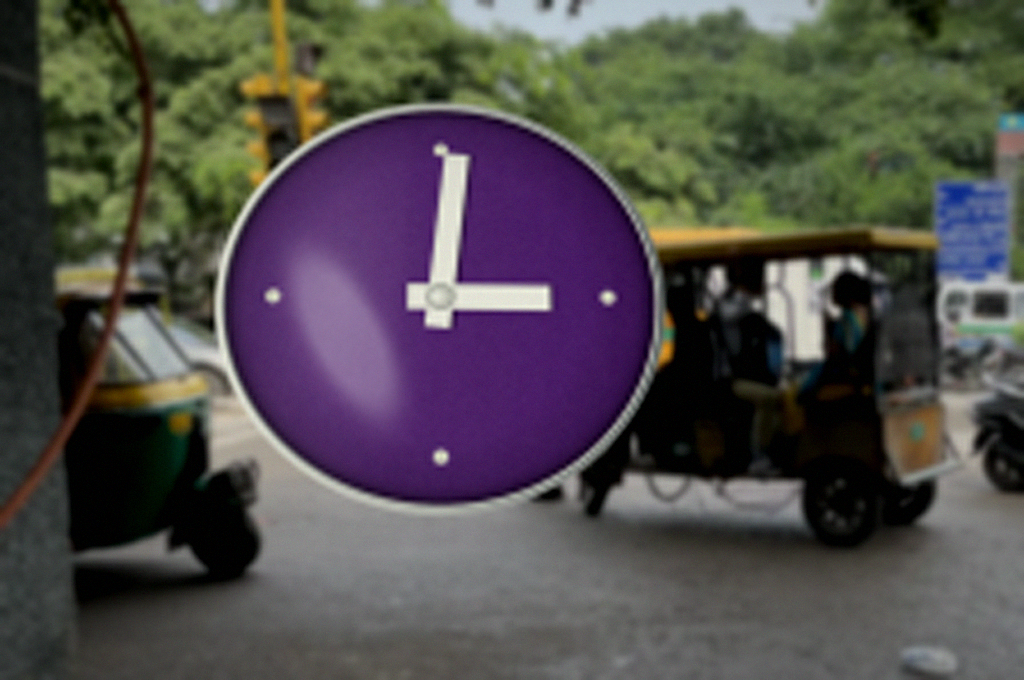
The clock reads h=3 m=1
